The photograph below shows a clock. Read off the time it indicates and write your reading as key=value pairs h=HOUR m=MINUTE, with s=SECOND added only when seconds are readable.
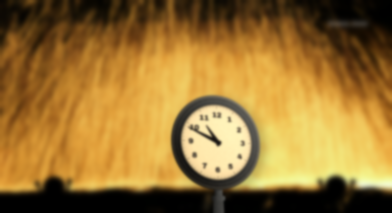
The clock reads h=10 m=49
